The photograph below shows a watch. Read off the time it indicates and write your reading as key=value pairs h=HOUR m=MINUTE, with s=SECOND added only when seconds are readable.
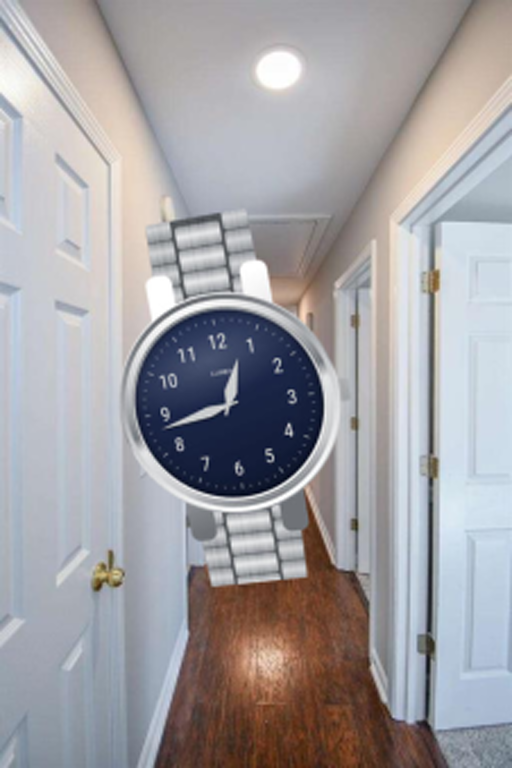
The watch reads h=12 m=43
